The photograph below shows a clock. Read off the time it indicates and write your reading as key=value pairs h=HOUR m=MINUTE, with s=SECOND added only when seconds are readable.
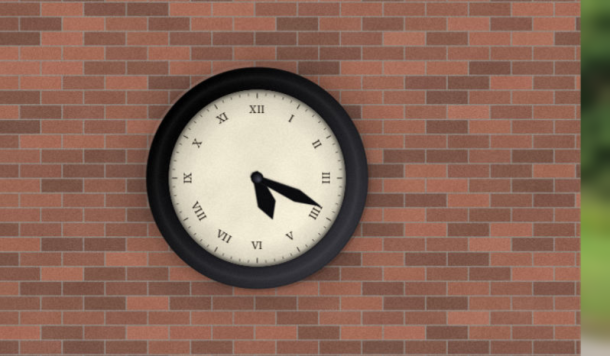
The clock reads h=5 m=19
